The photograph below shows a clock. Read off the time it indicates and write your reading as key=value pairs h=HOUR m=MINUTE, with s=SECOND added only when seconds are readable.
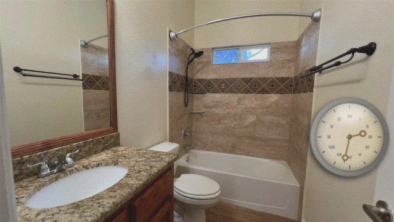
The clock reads h=2 m=32
